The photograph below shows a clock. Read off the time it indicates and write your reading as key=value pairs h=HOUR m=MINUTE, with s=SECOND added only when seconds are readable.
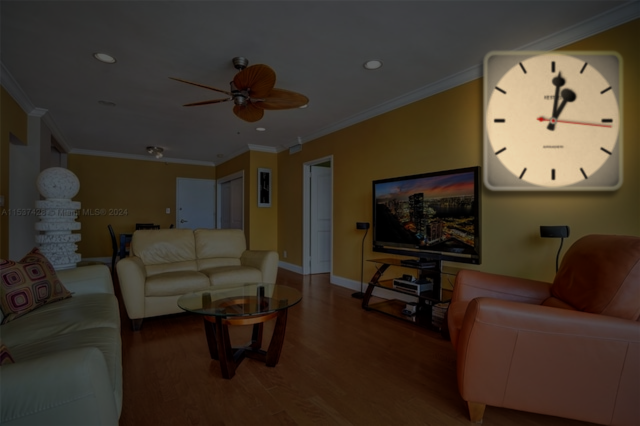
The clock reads h=1 m=1 s=16
